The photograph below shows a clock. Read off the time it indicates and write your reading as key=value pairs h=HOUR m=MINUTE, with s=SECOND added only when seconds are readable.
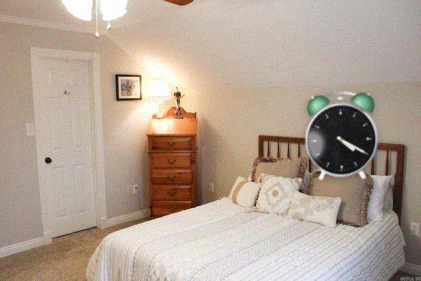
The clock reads h=4 m=20
